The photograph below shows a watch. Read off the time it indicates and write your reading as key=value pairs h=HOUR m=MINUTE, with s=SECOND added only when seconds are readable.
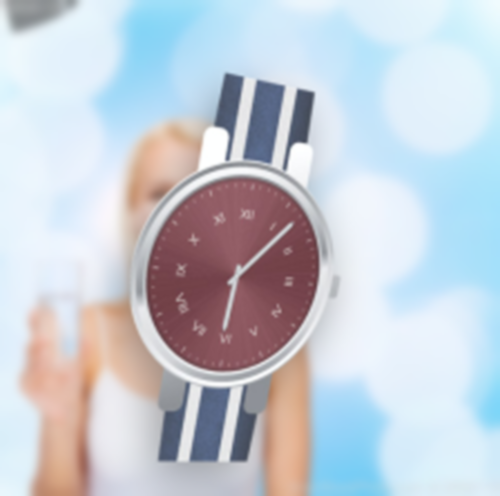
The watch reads h=6 m=7
